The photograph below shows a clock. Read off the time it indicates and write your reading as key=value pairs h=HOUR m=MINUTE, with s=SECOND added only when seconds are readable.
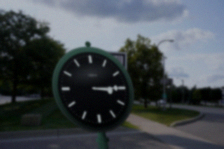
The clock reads h=3 m=15
